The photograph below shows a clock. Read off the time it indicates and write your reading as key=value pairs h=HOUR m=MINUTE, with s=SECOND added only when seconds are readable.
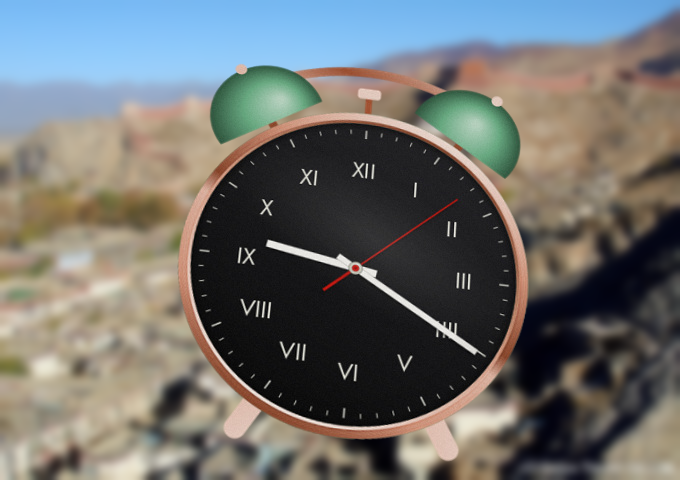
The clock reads h=9 m=20 s=8
